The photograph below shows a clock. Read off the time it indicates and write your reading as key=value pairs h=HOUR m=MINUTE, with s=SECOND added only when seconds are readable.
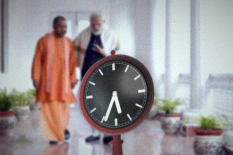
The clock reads h=5 m=34
